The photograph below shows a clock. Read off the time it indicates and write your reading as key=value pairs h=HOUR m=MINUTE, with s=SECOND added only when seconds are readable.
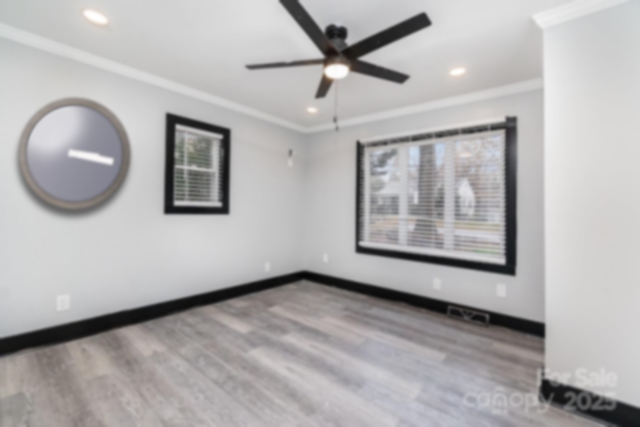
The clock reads h=3 m=17
